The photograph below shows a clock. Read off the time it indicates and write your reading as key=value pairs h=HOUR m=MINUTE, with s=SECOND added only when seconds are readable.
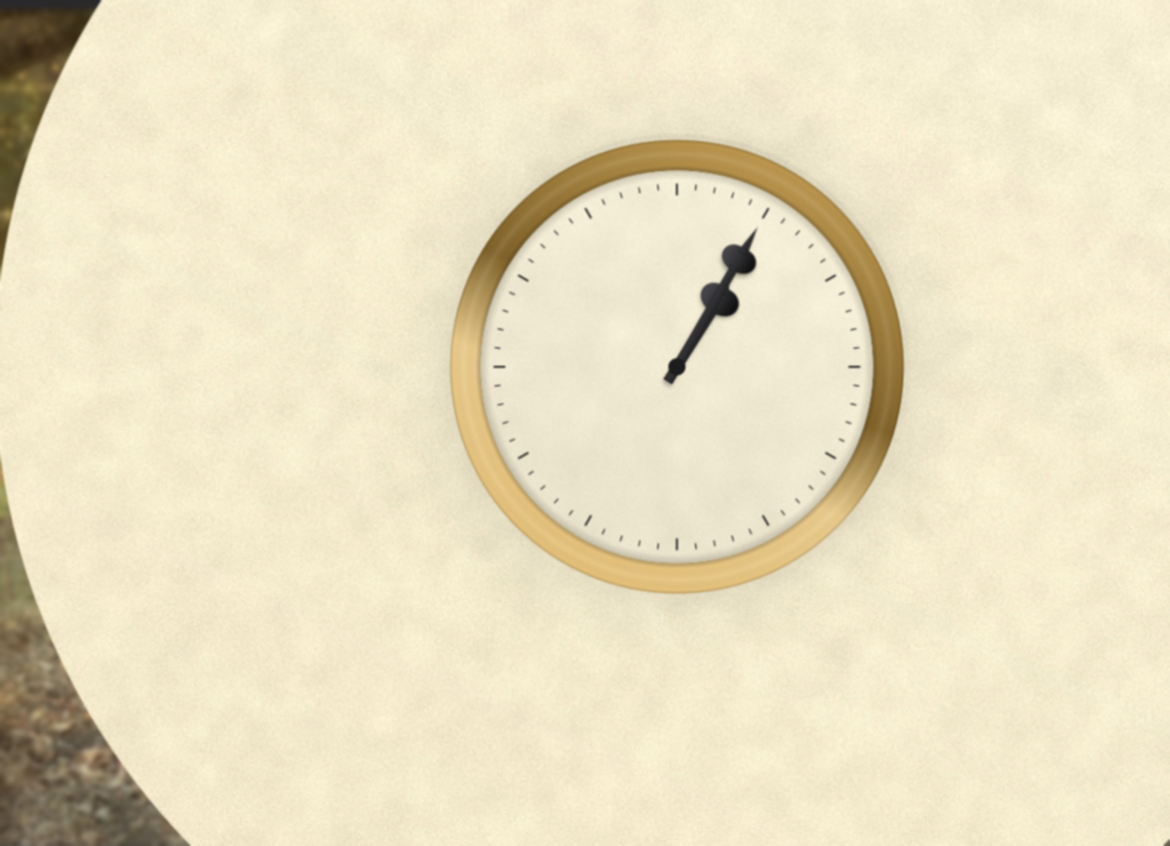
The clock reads h=1 m=5
